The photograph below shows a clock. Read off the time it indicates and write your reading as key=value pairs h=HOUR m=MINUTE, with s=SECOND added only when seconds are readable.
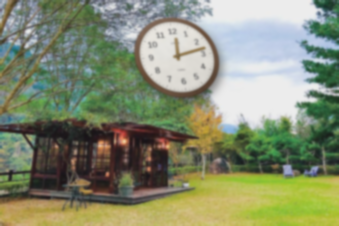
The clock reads h=12 m=13
